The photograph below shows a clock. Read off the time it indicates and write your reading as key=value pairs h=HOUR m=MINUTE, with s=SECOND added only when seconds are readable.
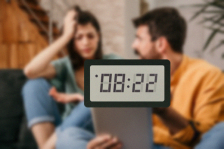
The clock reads h=8 m=22
